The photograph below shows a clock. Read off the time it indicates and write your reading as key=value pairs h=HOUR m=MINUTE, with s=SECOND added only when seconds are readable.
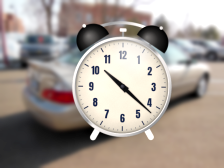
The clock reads h=10 m=22
